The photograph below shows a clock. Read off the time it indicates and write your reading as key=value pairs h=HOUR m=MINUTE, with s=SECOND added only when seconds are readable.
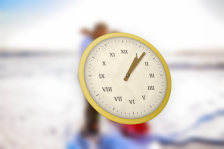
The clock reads h=1 m=7
